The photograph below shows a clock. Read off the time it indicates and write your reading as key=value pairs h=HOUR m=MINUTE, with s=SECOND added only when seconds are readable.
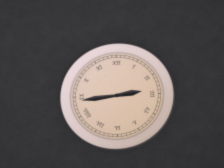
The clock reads h=2 m=44
